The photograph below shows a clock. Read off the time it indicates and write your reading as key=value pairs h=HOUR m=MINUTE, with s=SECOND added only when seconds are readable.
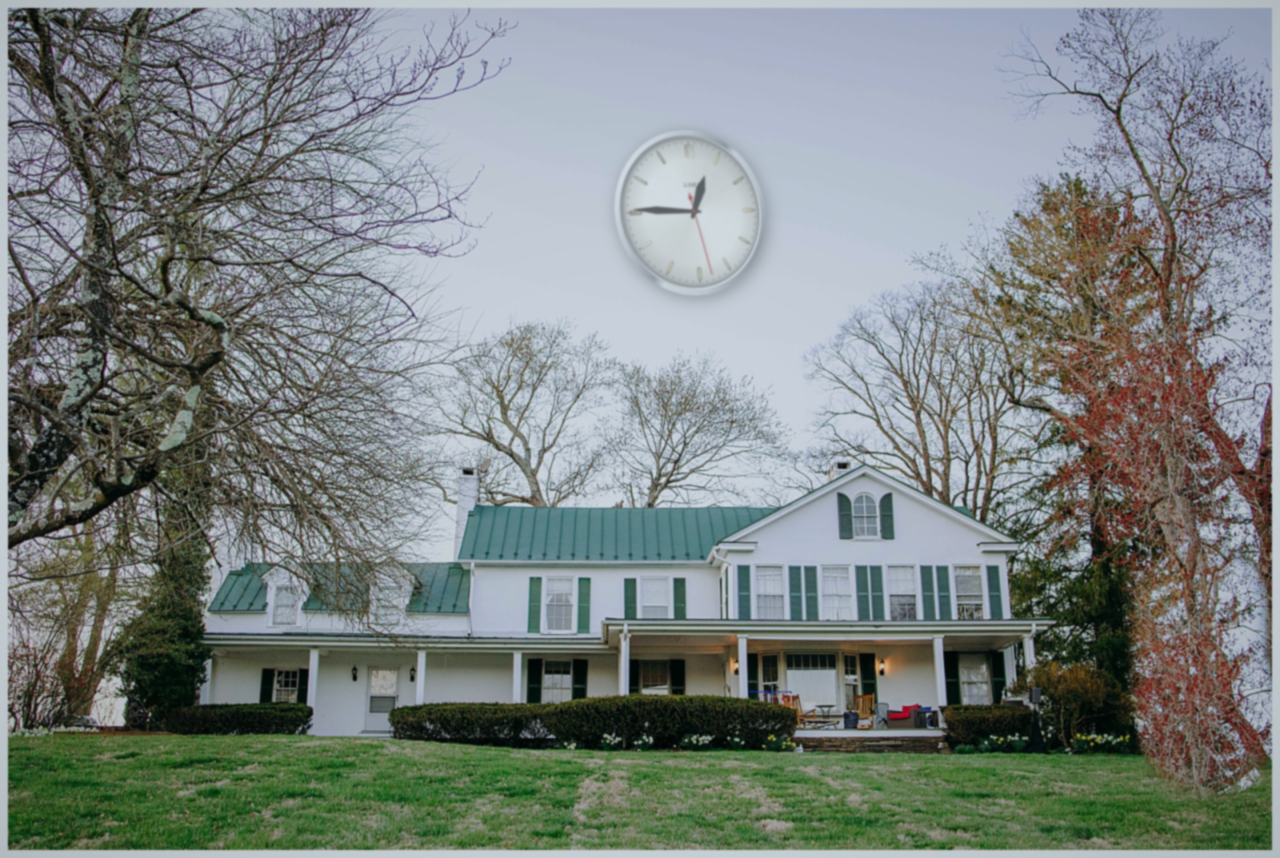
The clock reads h=12 m=45 s=28
